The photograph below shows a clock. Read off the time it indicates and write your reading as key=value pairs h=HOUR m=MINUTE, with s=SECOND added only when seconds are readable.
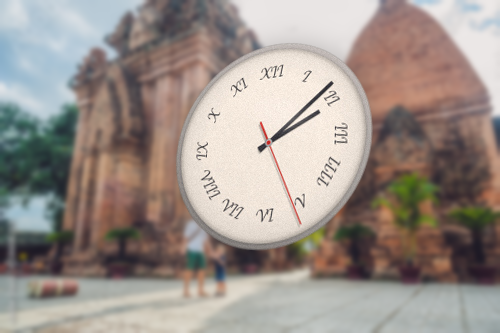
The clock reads h=2 m=8 s=26
